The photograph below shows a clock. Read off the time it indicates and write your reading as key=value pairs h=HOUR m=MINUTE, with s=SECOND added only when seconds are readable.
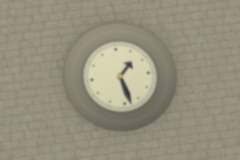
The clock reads h=1 m=28
